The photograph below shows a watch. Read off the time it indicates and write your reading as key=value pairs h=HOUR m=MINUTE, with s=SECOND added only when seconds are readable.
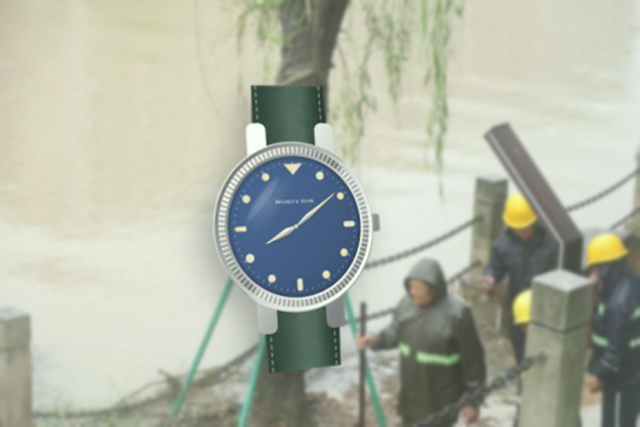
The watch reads h=8 m=9
